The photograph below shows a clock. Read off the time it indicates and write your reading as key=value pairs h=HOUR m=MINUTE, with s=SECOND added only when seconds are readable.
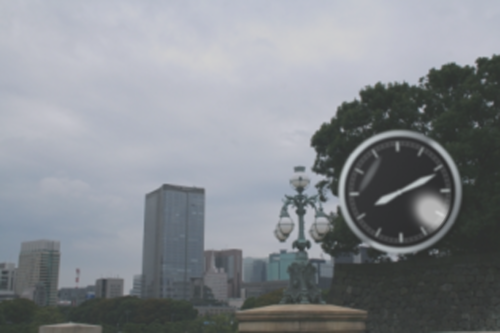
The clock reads h=8 m=11
